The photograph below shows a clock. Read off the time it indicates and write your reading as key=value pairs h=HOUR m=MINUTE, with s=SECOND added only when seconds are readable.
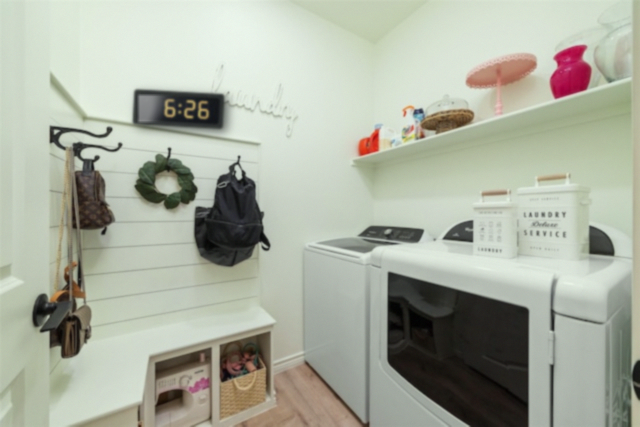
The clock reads h=6 m=26
